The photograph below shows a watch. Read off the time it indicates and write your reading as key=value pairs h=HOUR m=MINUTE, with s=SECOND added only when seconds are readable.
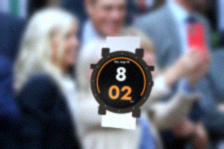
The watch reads h=8 m=2
